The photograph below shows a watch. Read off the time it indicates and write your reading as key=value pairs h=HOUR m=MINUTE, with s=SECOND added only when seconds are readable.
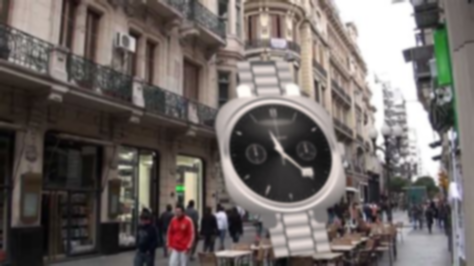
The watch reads h=11 m=23
